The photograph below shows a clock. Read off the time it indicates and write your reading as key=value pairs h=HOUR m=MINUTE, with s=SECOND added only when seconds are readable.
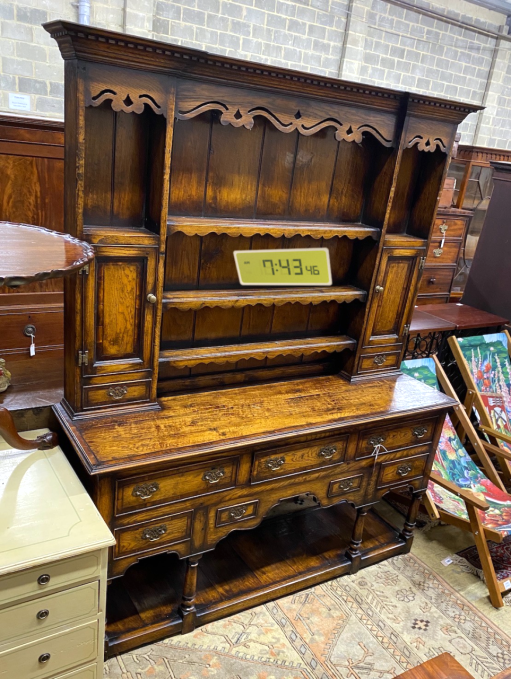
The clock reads h=7 m=43 s=46
